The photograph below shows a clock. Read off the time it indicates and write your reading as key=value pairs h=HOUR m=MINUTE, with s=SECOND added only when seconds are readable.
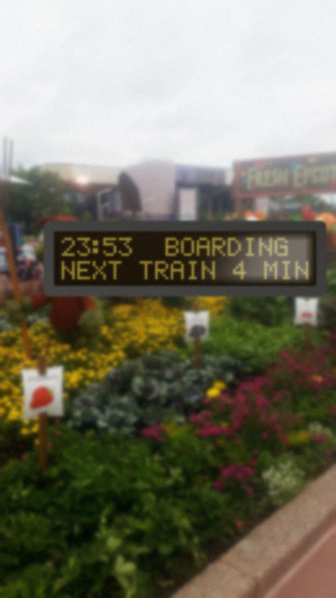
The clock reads h=23 m=53
